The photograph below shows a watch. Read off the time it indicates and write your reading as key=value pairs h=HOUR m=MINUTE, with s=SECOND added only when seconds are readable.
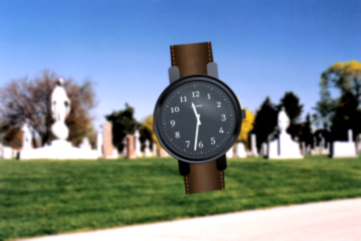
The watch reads h=11 m=32
